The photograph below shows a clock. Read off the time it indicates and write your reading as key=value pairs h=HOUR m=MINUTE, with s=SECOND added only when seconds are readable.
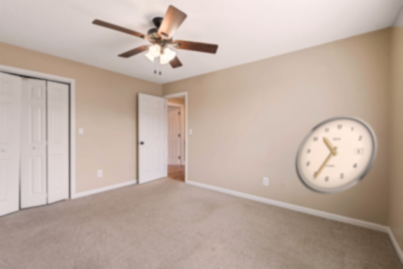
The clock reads h=10 m=34
